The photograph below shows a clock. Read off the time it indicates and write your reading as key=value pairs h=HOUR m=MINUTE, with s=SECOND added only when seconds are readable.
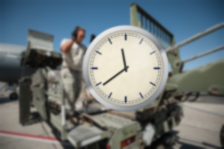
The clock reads h=11 m=39
